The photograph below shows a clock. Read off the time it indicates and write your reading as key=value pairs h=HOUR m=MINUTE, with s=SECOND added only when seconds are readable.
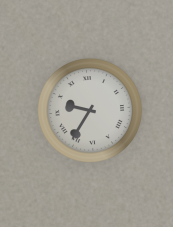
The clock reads h=9 m=36
